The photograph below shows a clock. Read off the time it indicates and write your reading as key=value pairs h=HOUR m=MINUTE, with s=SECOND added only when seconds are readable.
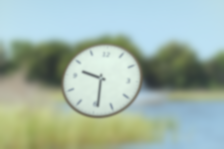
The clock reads h=9 m=29
